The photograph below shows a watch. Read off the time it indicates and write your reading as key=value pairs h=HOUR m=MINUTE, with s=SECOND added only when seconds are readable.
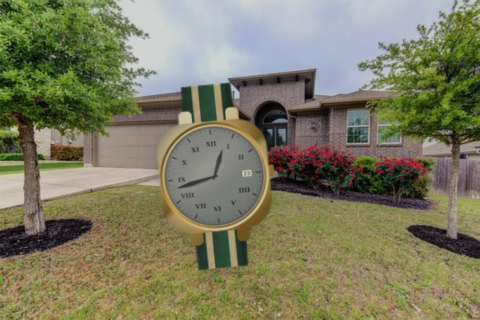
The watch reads h=12 m=43
